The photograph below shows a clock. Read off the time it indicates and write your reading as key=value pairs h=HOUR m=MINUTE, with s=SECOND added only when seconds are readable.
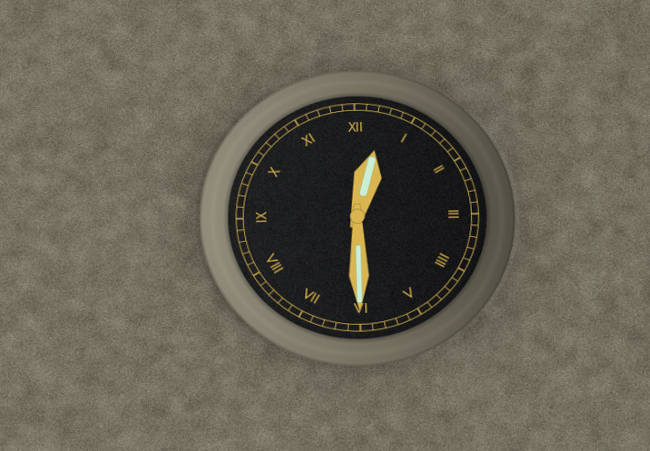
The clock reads h=12 m=30
